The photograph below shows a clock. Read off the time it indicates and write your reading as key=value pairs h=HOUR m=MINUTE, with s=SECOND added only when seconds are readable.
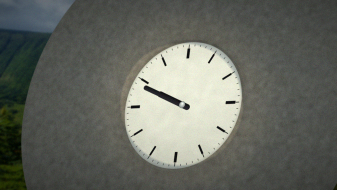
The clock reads h=9 m=49
